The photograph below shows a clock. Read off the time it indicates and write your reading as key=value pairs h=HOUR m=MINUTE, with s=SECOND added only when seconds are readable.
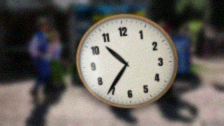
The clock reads h=10 m=36
